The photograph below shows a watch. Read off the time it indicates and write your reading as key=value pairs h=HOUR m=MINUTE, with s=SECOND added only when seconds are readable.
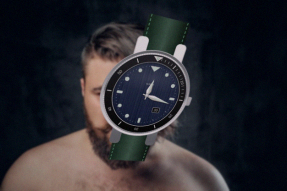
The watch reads h=12 m=17
